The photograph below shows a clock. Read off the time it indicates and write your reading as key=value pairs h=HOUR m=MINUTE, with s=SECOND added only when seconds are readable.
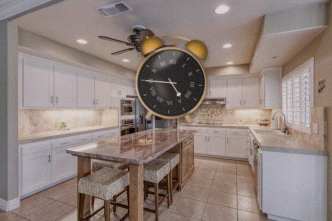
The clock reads h=4 m=45
